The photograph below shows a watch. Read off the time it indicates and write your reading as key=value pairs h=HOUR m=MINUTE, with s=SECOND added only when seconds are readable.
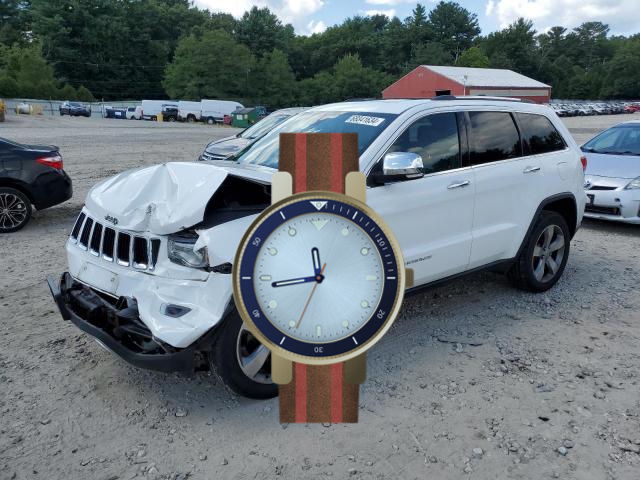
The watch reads h=11 m=43 s=34
